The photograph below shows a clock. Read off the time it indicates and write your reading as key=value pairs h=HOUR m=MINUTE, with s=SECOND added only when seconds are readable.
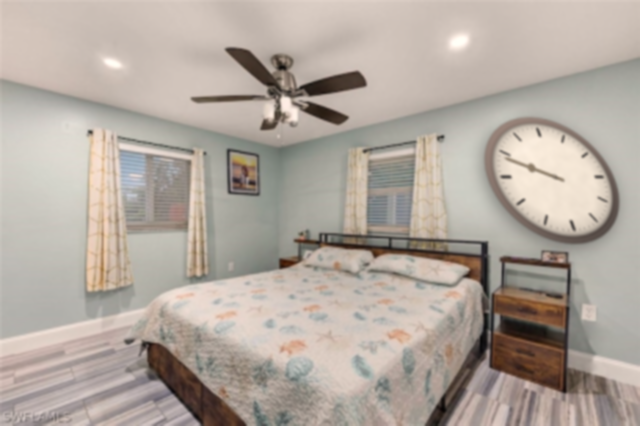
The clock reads h=9 m=49
